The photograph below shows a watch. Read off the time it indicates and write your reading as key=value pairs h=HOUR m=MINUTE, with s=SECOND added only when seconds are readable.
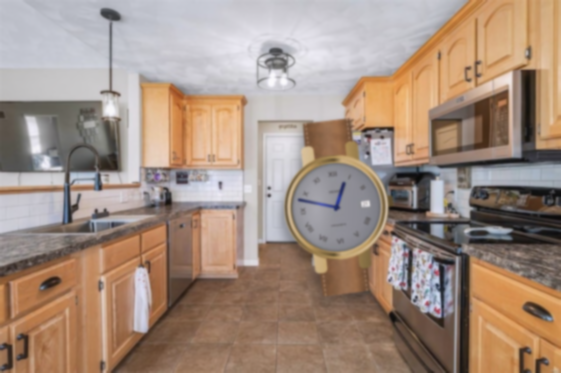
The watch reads h=12 m=48
